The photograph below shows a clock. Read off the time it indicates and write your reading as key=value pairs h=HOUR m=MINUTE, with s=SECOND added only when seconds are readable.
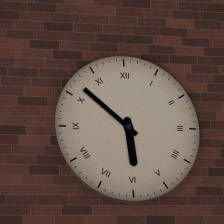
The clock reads h=5 m=52
